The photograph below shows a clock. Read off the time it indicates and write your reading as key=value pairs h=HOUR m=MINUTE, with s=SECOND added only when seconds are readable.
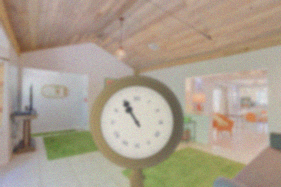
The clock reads h=10 m=55
